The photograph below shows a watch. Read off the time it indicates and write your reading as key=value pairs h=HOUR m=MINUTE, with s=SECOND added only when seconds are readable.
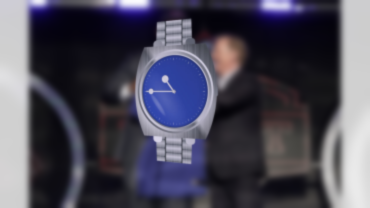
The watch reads h=10 m=45
